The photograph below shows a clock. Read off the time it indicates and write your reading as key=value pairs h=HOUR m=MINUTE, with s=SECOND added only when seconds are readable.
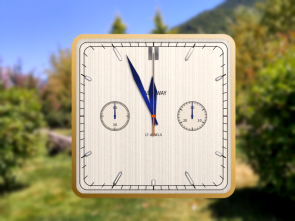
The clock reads h=11 m=56
